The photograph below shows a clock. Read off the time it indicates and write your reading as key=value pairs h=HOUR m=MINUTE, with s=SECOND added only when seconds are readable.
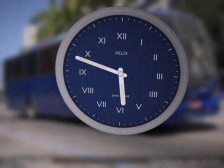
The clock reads h=5 m=48
